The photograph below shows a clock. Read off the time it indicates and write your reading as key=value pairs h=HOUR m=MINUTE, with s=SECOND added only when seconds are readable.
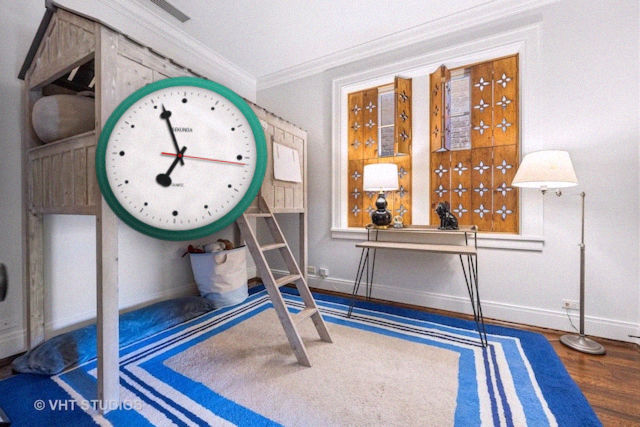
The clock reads h=6 m=56 s=16
